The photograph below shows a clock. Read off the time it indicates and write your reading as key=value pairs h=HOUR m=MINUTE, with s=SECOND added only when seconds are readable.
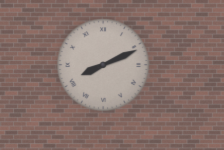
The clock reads h=8 m=11
